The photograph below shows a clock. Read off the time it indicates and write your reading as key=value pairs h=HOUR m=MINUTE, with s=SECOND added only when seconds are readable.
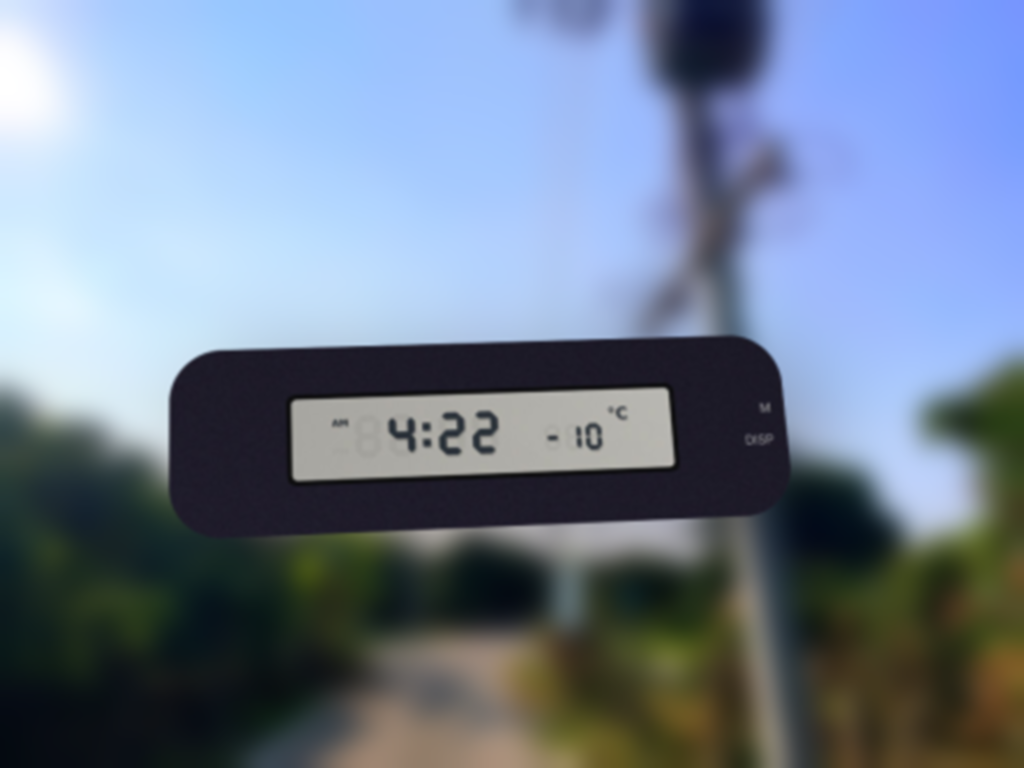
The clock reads h=4 m=22
